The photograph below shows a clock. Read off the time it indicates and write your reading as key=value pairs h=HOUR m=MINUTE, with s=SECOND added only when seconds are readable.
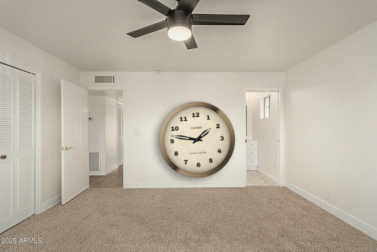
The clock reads h=1 m=47
